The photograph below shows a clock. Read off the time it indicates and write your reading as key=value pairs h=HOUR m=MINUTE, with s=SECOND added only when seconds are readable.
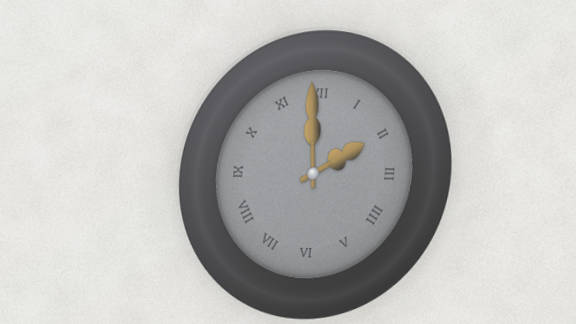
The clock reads h=1 m=59
